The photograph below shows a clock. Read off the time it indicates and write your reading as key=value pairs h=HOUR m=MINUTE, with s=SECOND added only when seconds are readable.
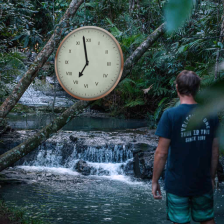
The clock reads h=6 m=58
